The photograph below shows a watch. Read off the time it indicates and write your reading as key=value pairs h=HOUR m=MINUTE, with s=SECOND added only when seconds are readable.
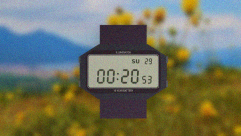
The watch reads h=0 m=20 s=53
